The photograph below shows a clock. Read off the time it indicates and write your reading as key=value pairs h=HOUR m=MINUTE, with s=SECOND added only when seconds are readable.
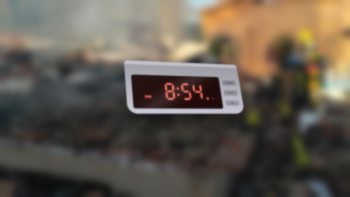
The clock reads h=8 m=54
